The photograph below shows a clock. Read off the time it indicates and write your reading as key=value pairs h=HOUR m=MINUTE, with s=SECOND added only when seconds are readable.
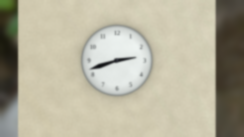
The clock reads h=2 m=42
